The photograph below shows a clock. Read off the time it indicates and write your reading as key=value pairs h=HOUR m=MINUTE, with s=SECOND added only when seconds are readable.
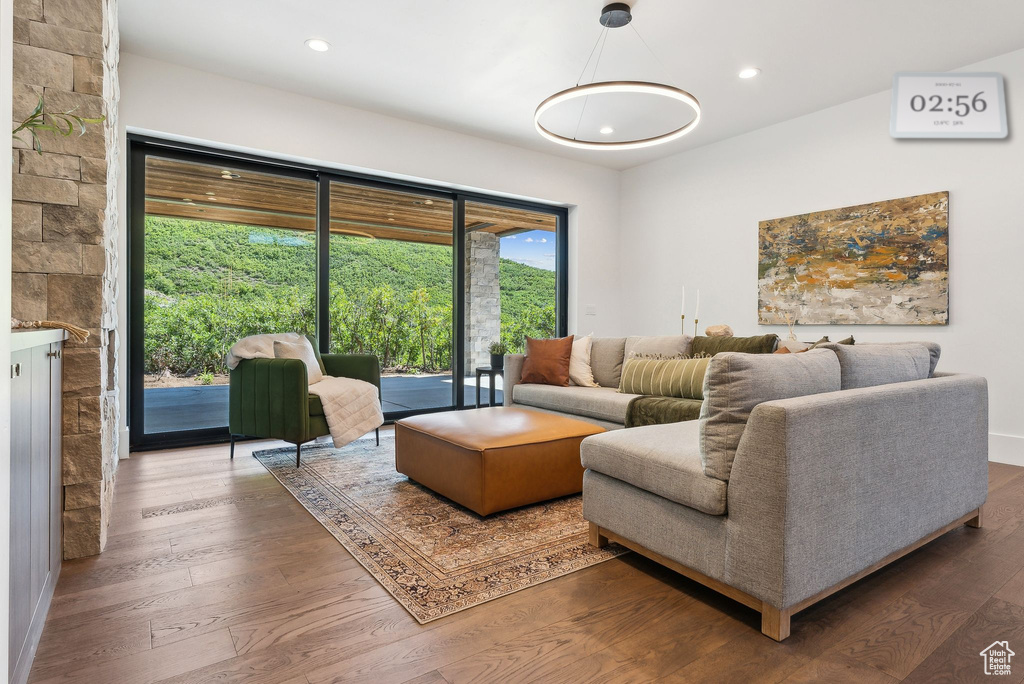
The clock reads h=2 m=56
